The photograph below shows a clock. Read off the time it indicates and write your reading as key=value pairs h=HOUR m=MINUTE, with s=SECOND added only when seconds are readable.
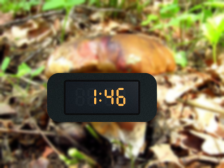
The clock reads h=1 m=46
